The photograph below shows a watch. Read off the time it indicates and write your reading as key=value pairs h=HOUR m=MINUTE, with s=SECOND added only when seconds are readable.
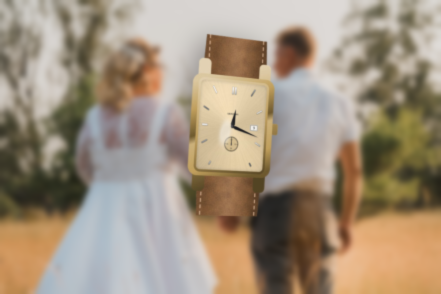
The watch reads h=12 m=18
